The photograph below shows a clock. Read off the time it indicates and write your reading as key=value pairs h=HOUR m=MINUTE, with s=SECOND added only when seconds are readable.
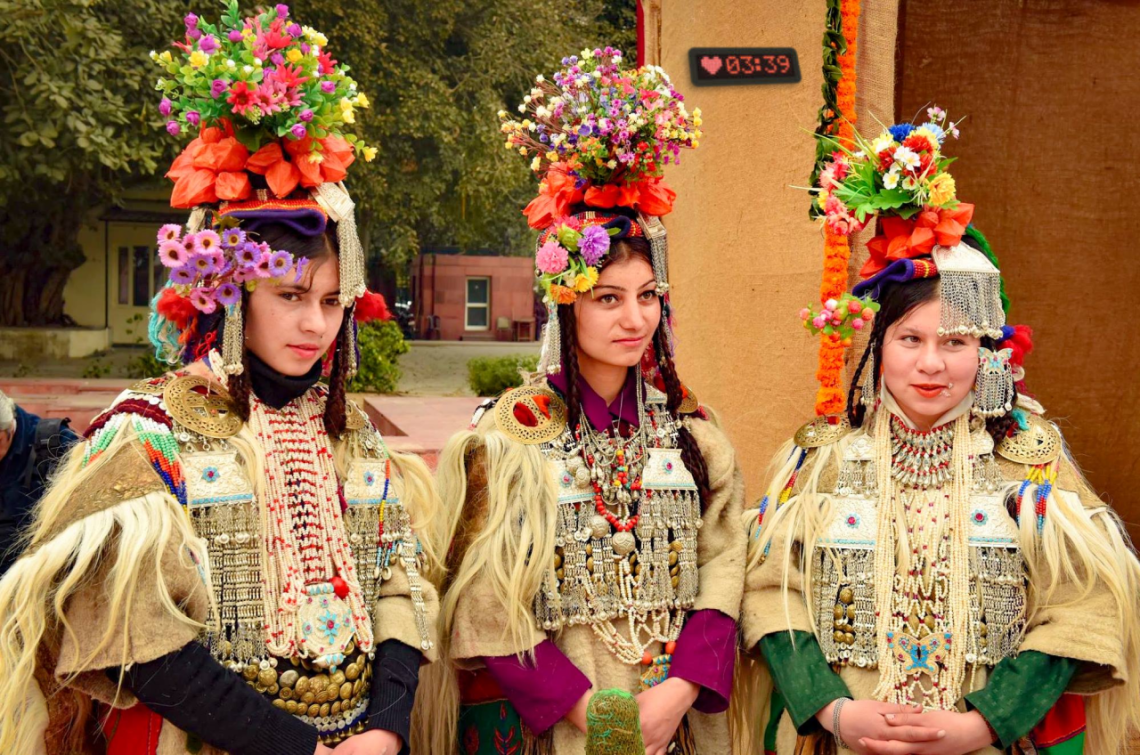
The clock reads h=3 m=39
